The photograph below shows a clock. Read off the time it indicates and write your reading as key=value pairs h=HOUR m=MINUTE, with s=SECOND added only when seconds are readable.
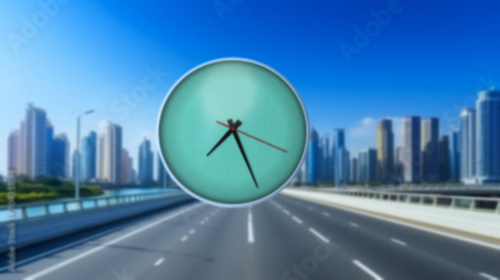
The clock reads h=7 m=26 s=19
